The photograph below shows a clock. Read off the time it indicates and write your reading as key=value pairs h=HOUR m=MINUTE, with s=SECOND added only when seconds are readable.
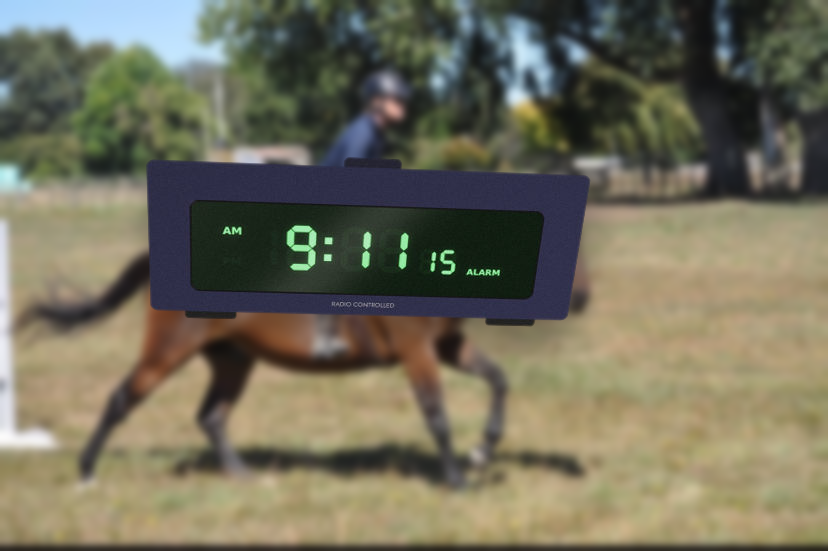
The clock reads h=9 m=11 s=15
